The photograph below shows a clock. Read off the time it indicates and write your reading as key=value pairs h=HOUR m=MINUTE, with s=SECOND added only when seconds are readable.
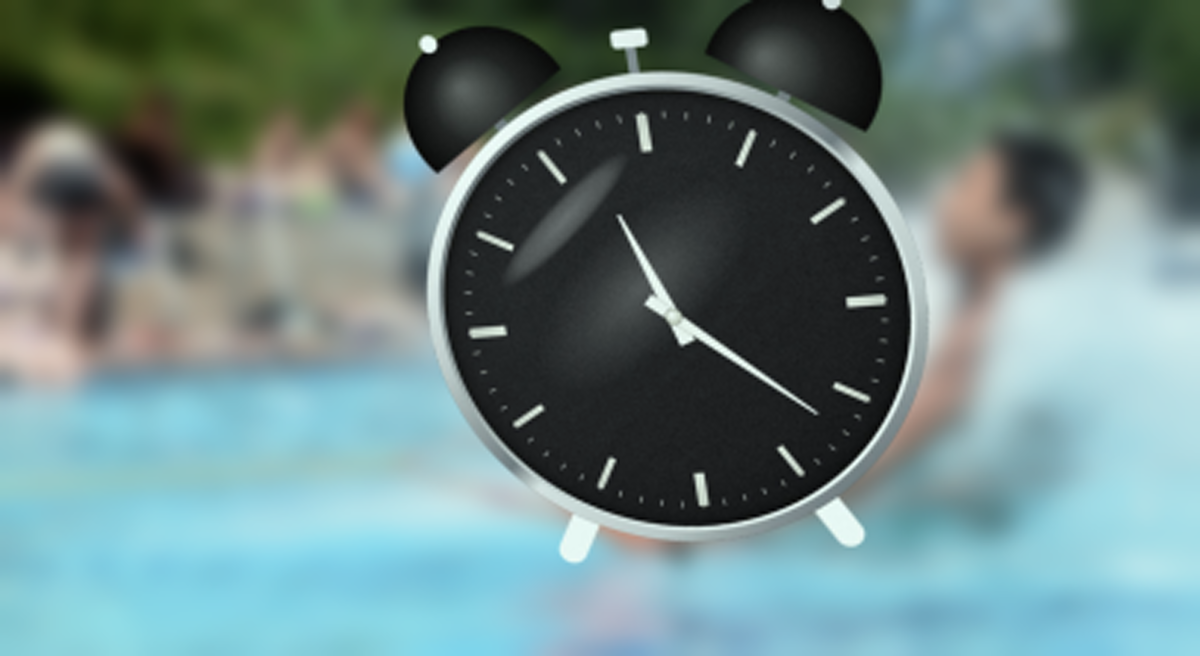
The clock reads h=11 m=22
